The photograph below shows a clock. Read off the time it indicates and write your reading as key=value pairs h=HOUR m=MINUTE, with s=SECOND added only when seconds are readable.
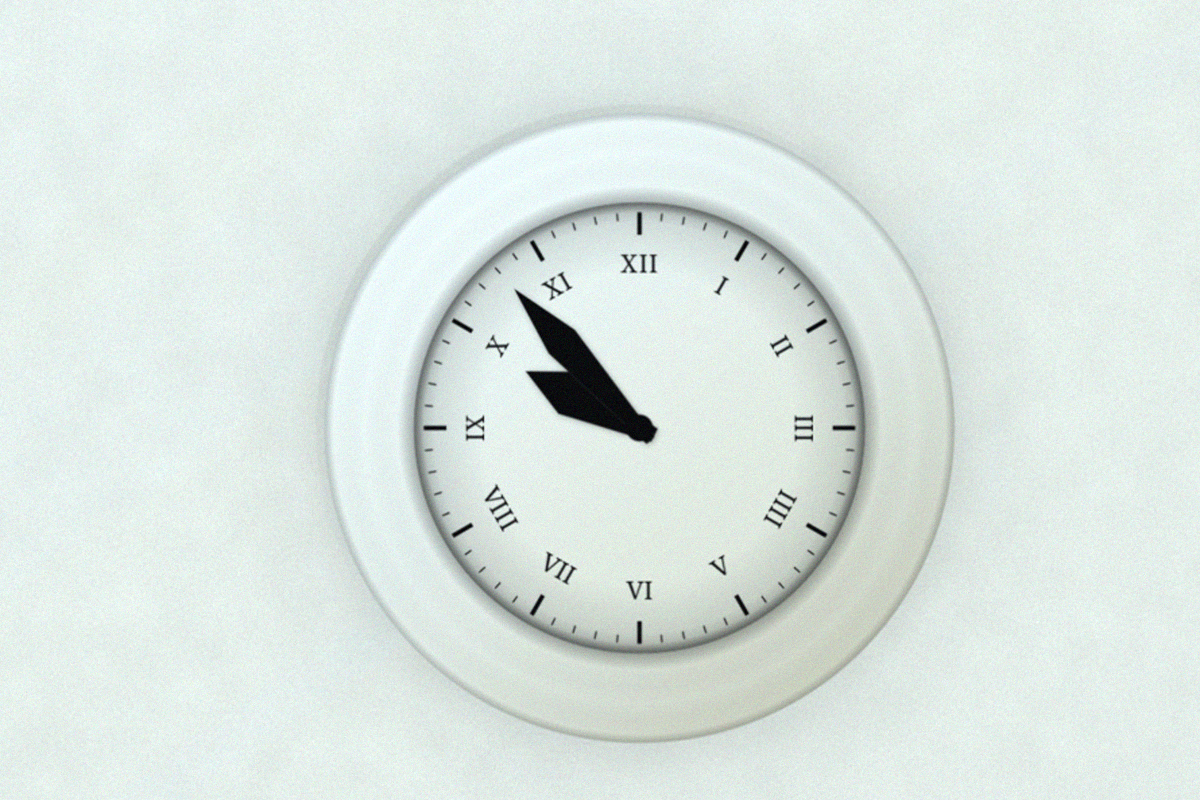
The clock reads h=9 m=53
